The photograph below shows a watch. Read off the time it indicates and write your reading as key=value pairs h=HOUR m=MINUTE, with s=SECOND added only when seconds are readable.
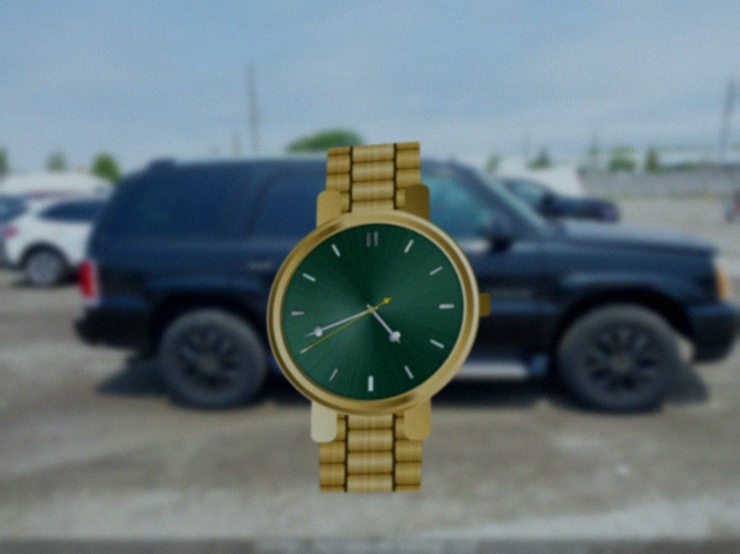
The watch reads h=4 m=41 s=40
